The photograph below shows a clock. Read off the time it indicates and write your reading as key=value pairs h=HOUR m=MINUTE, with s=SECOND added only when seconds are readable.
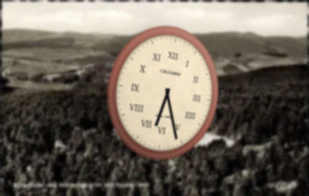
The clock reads h=6 m=26
